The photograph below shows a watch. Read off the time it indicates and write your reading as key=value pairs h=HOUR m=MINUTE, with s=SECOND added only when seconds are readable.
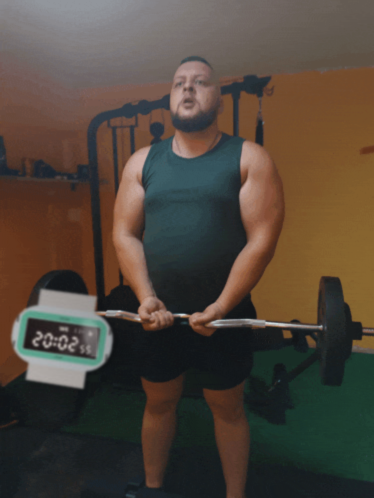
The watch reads h=20 m=2
